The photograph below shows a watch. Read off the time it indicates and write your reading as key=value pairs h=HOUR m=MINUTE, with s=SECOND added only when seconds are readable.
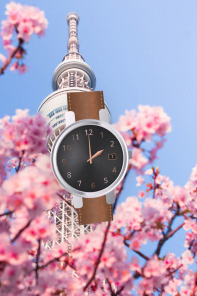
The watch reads h=2 m=0
